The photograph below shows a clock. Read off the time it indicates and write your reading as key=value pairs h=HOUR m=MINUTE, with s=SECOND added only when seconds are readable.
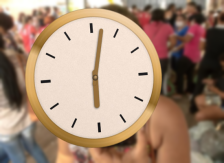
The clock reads h=6 m=2
